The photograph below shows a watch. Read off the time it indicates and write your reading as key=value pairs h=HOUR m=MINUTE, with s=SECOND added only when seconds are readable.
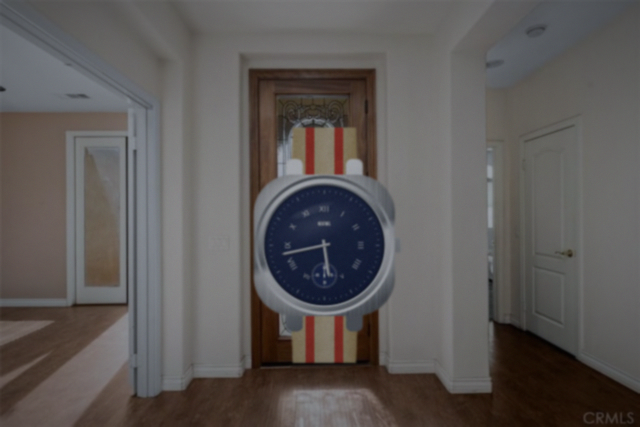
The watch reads h=5 m=43
